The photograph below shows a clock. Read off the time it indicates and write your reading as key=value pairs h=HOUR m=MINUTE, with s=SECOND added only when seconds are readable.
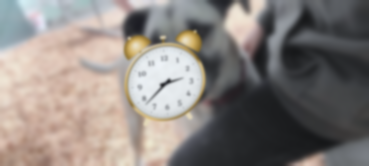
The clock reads h=2 m=38
